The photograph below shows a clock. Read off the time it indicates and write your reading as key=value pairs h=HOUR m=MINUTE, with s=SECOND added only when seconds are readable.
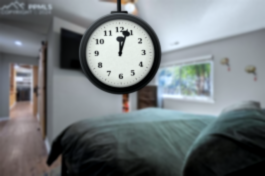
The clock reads h=12 m=3
